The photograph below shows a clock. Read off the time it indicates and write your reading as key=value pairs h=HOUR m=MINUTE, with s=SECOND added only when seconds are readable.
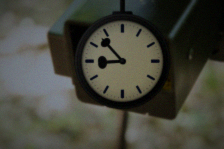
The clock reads h=8 m=53
